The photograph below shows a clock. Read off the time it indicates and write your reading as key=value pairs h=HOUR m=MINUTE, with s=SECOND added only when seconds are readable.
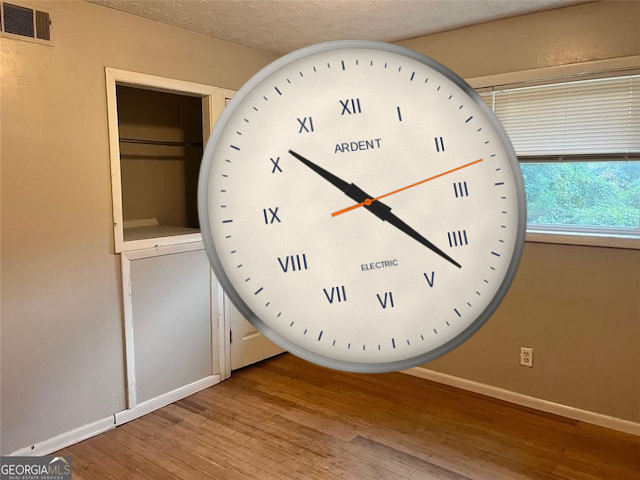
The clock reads h=10 m=22 s=13
